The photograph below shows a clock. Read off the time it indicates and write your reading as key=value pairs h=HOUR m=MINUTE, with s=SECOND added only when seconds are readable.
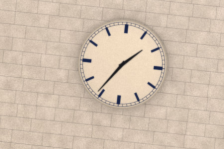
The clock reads h=1 m=36
